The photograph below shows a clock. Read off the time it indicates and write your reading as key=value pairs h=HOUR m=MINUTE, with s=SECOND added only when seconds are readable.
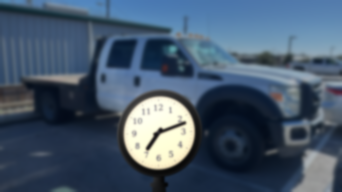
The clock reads h=7 m=12
